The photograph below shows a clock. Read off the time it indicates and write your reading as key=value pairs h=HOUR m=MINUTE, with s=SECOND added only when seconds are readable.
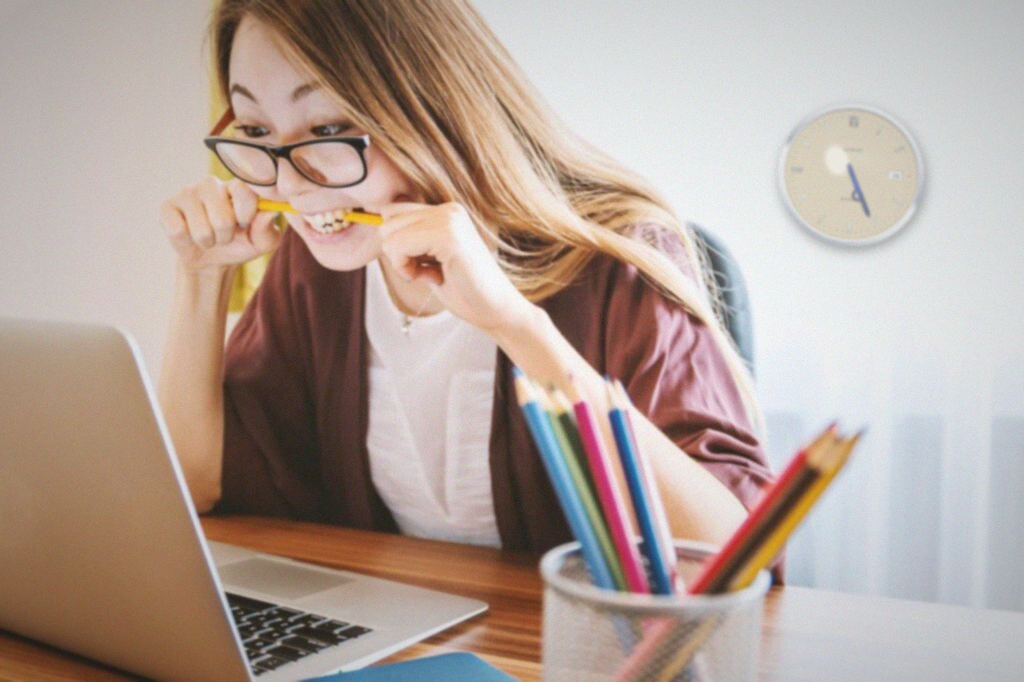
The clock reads h=5 m=26
